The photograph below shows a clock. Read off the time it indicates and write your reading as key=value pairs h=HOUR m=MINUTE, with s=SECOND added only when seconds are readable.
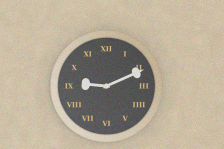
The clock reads h=9 m=11
